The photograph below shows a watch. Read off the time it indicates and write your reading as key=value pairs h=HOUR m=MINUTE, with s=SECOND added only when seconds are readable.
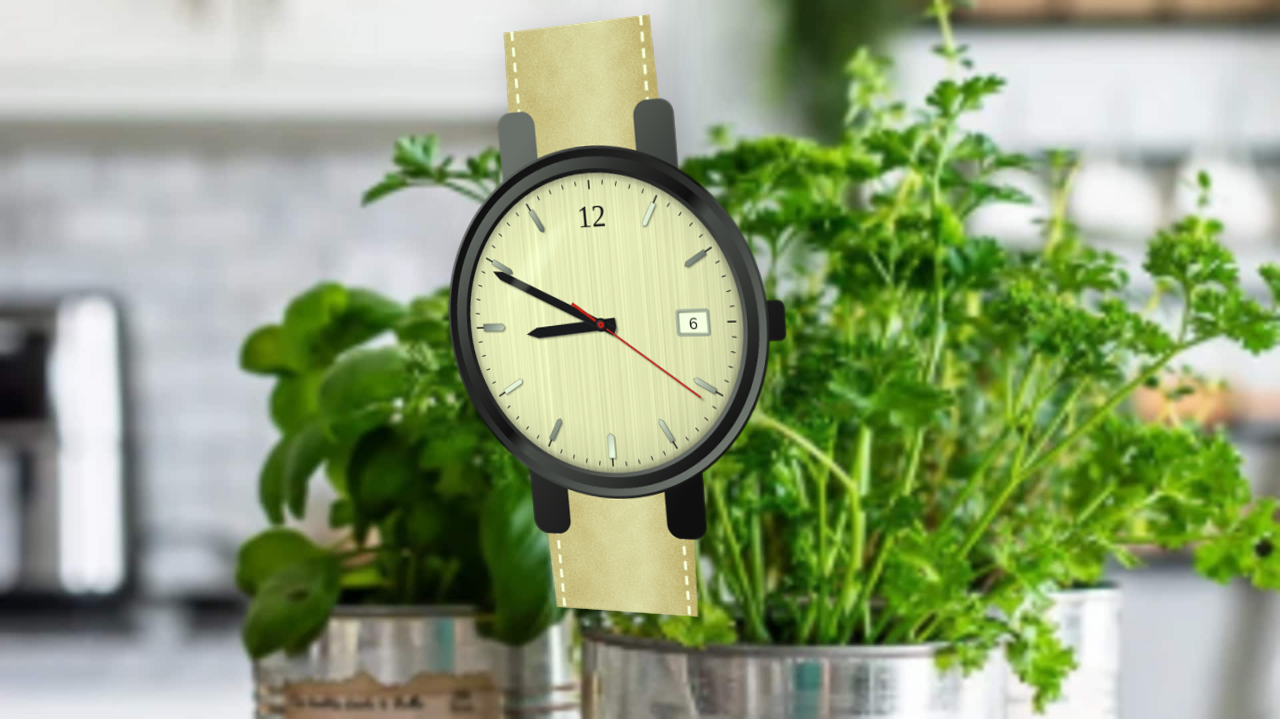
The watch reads h=8 m=49 s=21
